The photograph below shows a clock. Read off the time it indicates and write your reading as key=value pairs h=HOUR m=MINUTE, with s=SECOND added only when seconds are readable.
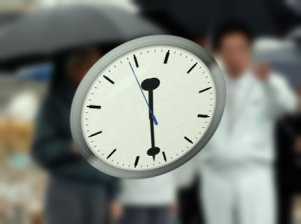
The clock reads h=11 m=26 s=54
